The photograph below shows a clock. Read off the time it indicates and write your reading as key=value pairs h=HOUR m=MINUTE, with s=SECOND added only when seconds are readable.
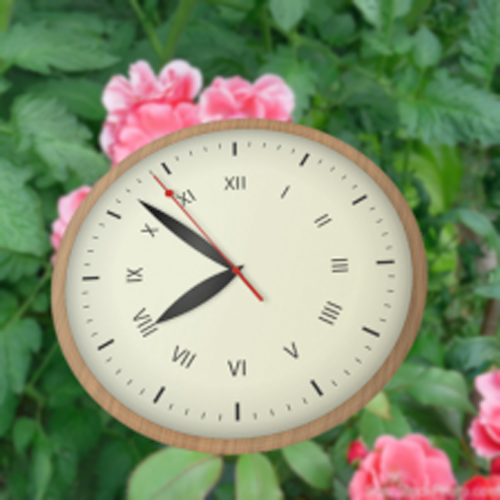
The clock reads h=7 m=51 s=54
